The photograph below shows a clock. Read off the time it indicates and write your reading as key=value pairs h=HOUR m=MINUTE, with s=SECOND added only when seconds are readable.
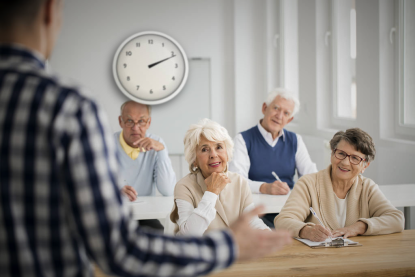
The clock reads h=2 m=11
